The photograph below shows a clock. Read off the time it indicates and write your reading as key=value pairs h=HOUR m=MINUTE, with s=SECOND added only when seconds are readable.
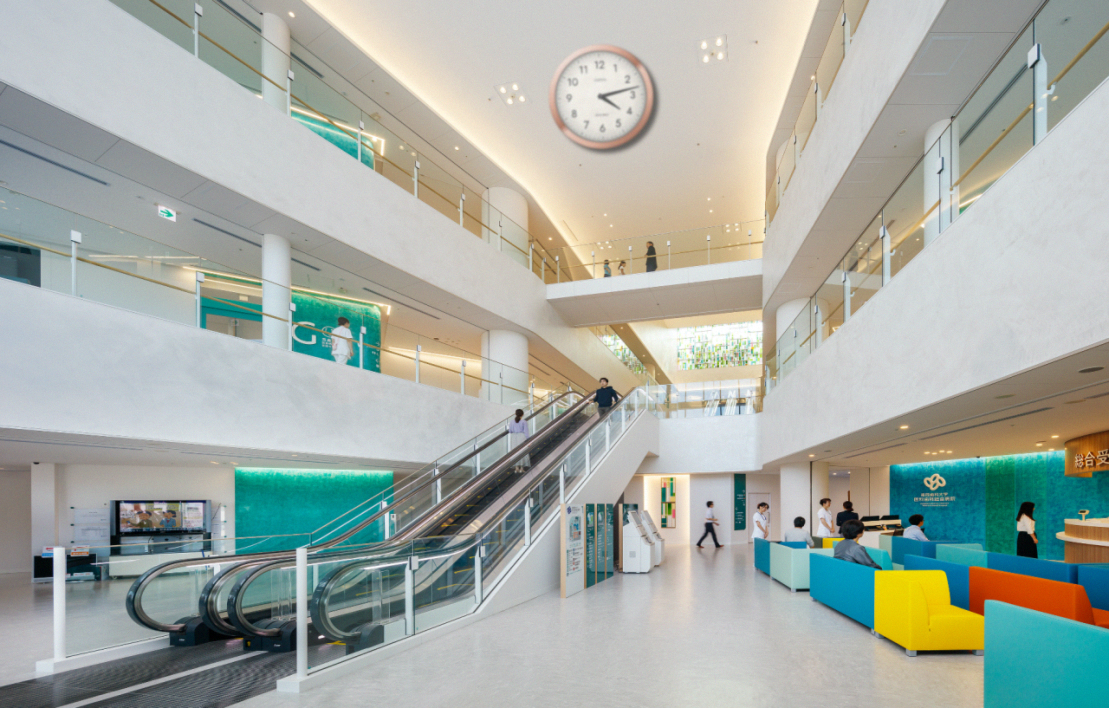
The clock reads h=4 m=13
